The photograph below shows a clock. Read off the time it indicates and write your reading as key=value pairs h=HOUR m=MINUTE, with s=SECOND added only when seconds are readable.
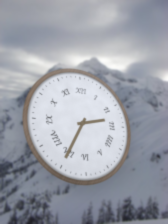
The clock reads h=2 m=35
